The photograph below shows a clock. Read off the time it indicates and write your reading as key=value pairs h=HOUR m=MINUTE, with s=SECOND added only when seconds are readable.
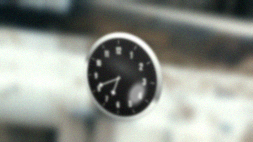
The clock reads h=6 m=41
